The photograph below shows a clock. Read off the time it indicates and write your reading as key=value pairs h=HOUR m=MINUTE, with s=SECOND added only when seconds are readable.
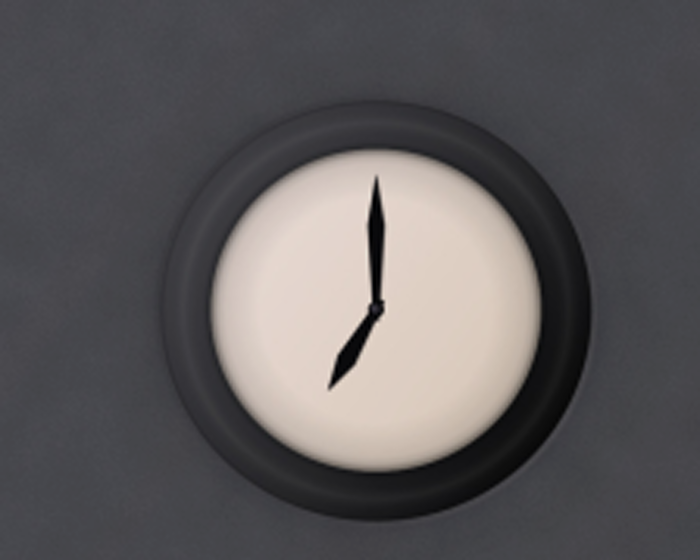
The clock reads h=7 m=0
